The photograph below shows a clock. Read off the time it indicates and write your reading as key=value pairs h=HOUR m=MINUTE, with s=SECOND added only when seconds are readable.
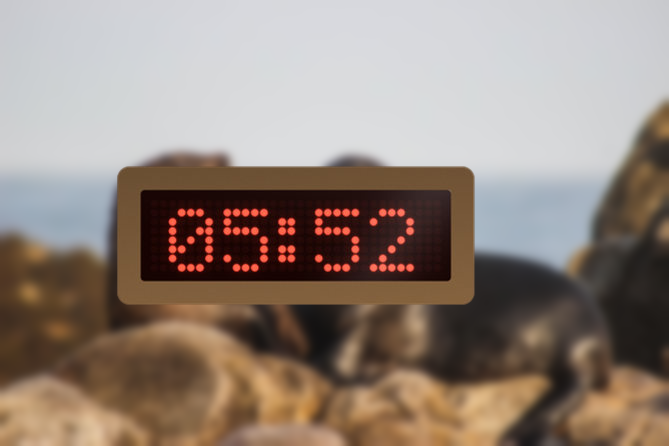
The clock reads h=5 m=52
